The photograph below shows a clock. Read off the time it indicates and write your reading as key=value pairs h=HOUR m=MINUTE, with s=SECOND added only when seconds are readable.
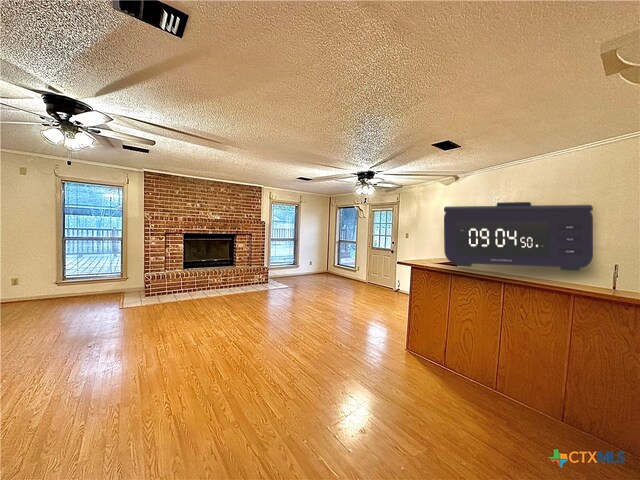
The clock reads h=9 m=4 s=50
